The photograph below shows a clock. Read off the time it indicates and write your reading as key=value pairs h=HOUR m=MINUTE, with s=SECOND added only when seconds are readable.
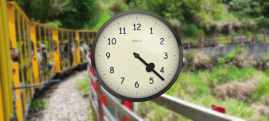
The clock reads h=4 m=22
